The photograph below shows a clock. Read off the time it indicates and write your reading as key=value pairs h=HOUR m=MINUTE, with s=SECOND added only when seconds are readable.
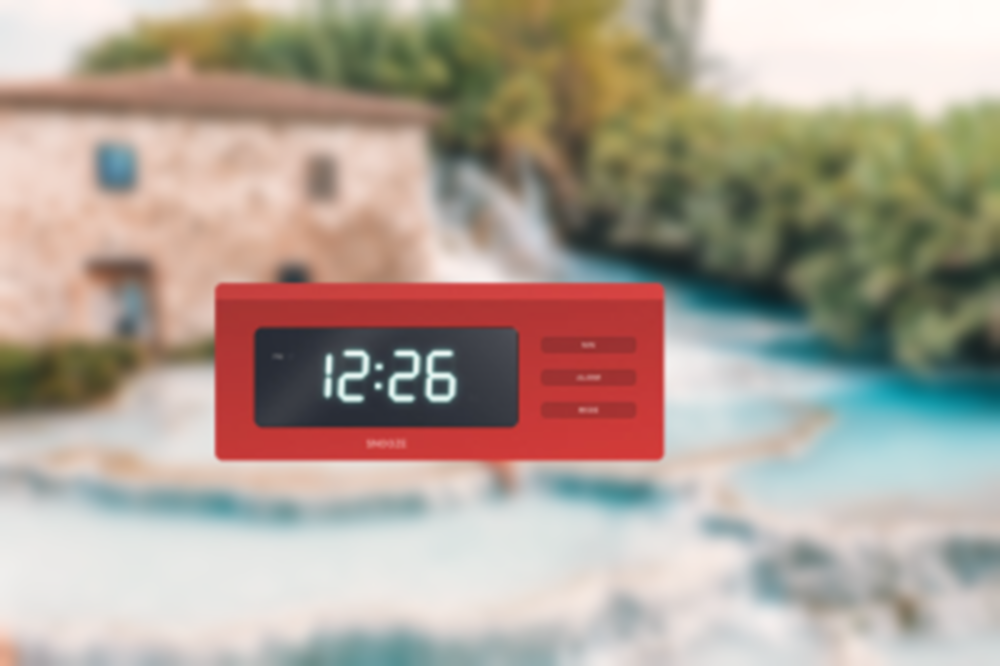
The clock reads h=12 m=26
